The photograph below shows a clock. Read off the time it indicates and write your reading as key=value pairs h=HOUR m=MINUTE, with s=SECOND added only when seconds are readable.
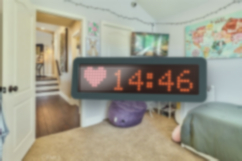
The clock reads h=14 m=46
